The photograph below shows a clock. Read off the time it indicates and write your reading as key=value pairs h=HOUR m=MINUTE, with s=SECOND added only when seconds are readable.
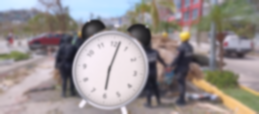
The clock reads h=6 m=2
